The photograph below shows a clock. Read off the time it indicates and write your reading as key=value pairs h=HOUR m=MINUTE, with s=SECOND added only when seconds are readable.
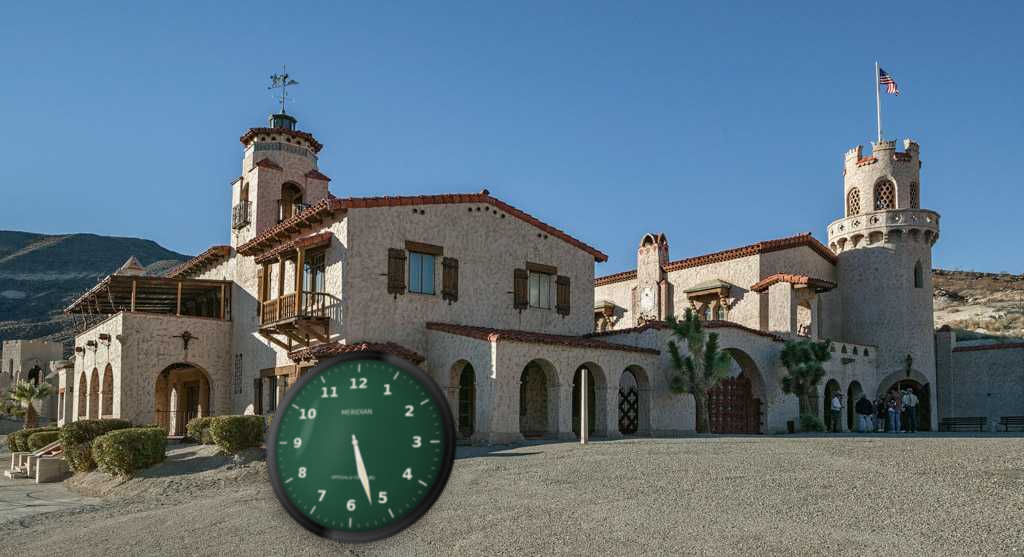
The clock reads h=5 m=27
